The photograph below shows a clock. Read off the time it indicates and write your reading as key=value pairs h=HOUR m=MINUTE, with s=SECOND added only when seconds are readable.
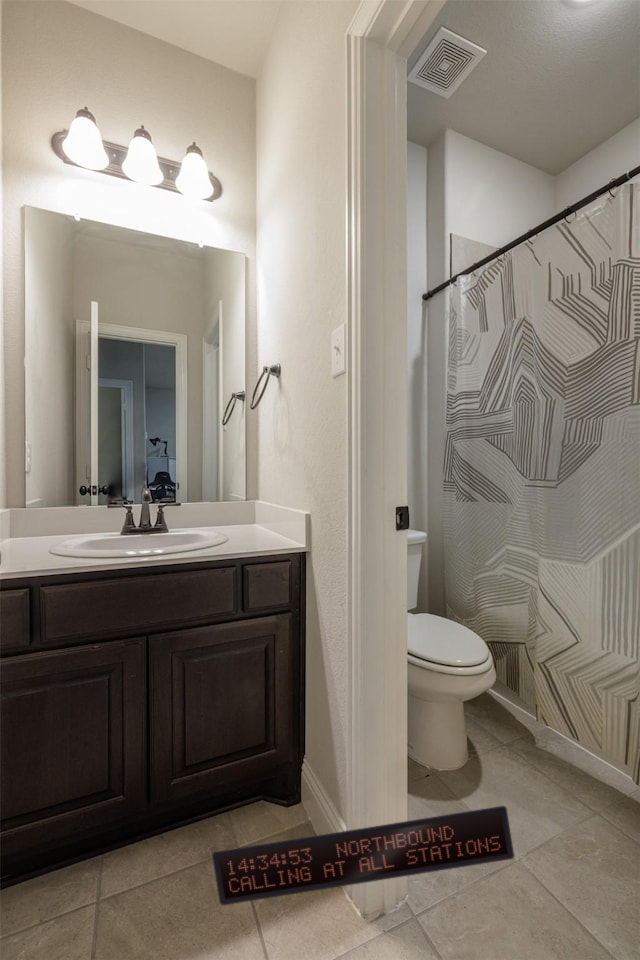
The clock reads h=14 m=34 s=53
